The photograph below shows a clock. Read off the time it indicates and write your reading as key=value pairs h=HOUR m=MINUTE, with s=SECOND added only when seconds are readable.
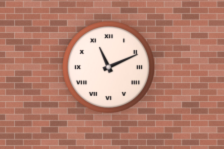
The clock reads h=11 m=11
